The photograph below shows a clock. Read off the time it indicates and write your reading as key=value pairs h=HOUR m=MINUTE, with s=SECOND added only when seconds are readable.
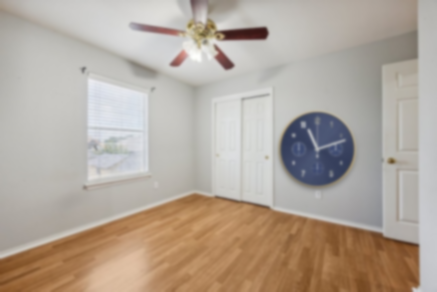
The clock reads h=11 m=12
